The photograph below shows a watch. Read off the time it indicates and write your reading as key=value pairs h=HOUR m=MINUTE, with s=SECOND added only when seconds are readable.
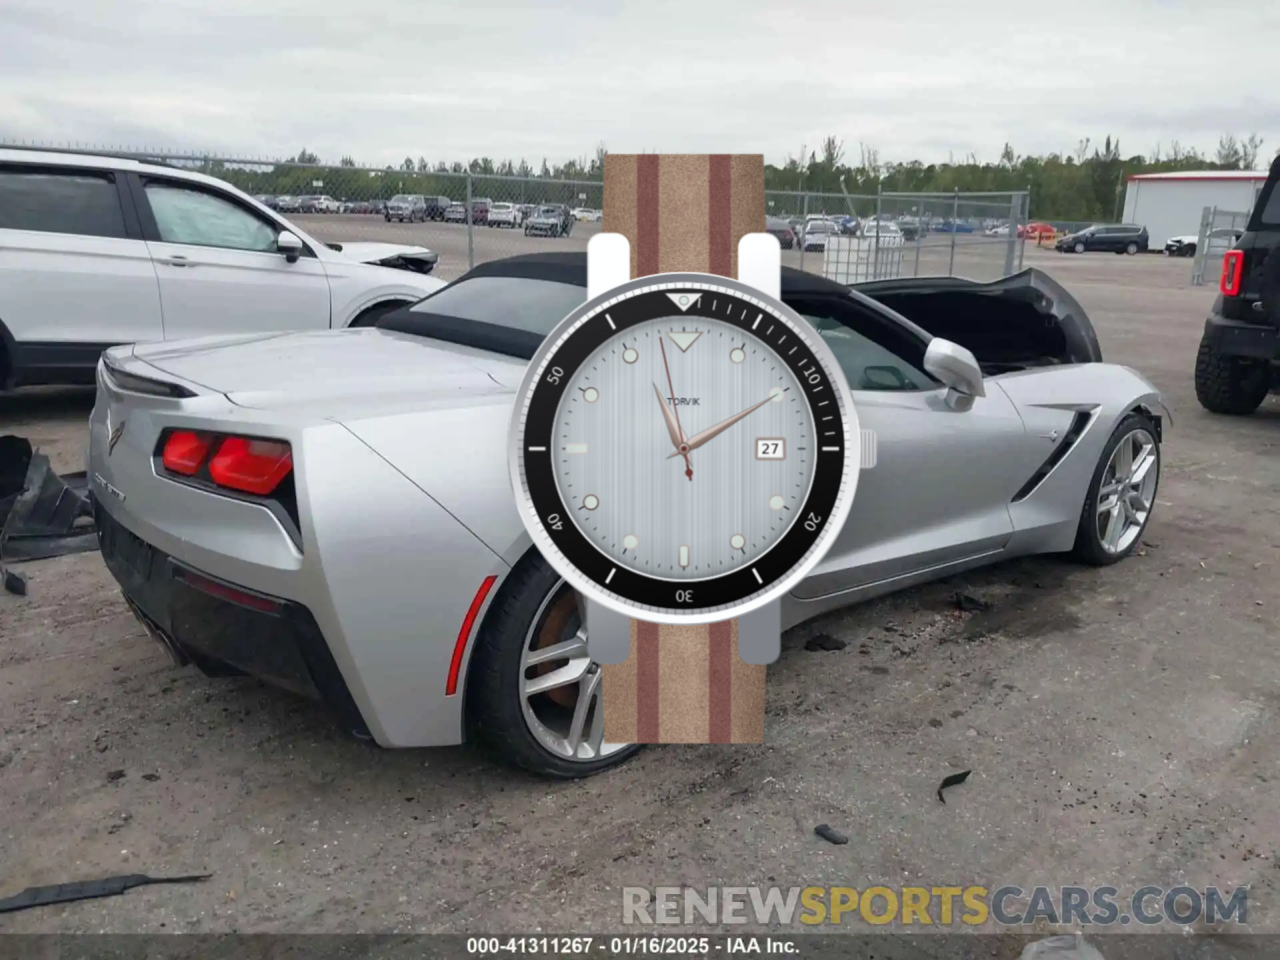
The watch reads h=11 m=9 s=58
